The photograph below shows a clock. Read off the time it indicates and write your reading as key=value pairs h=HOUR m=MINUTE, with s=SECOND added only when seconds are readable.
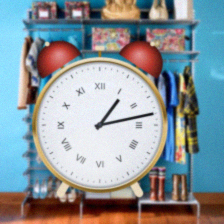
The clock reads h=1 m=13
